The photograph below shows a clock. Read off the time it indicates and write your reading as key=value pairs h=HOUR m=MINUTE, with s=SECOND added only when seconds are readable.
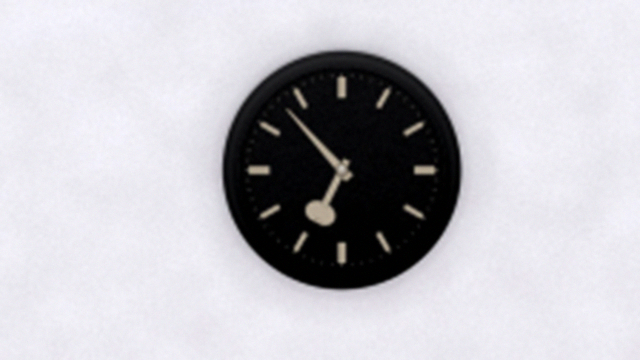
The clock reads h=6 m=53
